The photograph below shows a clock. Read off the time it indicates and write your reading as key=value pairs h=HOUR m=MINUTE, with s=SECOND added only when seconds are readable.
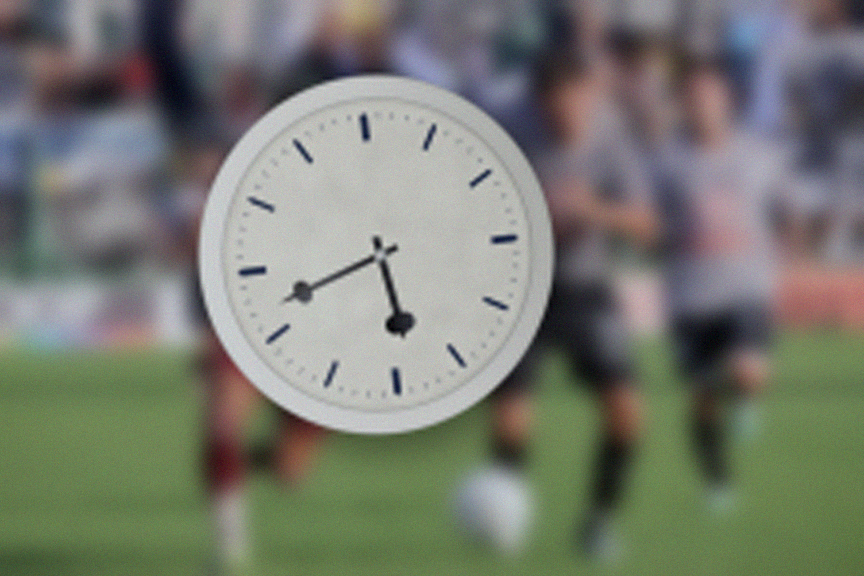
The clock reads h=5 m=42
